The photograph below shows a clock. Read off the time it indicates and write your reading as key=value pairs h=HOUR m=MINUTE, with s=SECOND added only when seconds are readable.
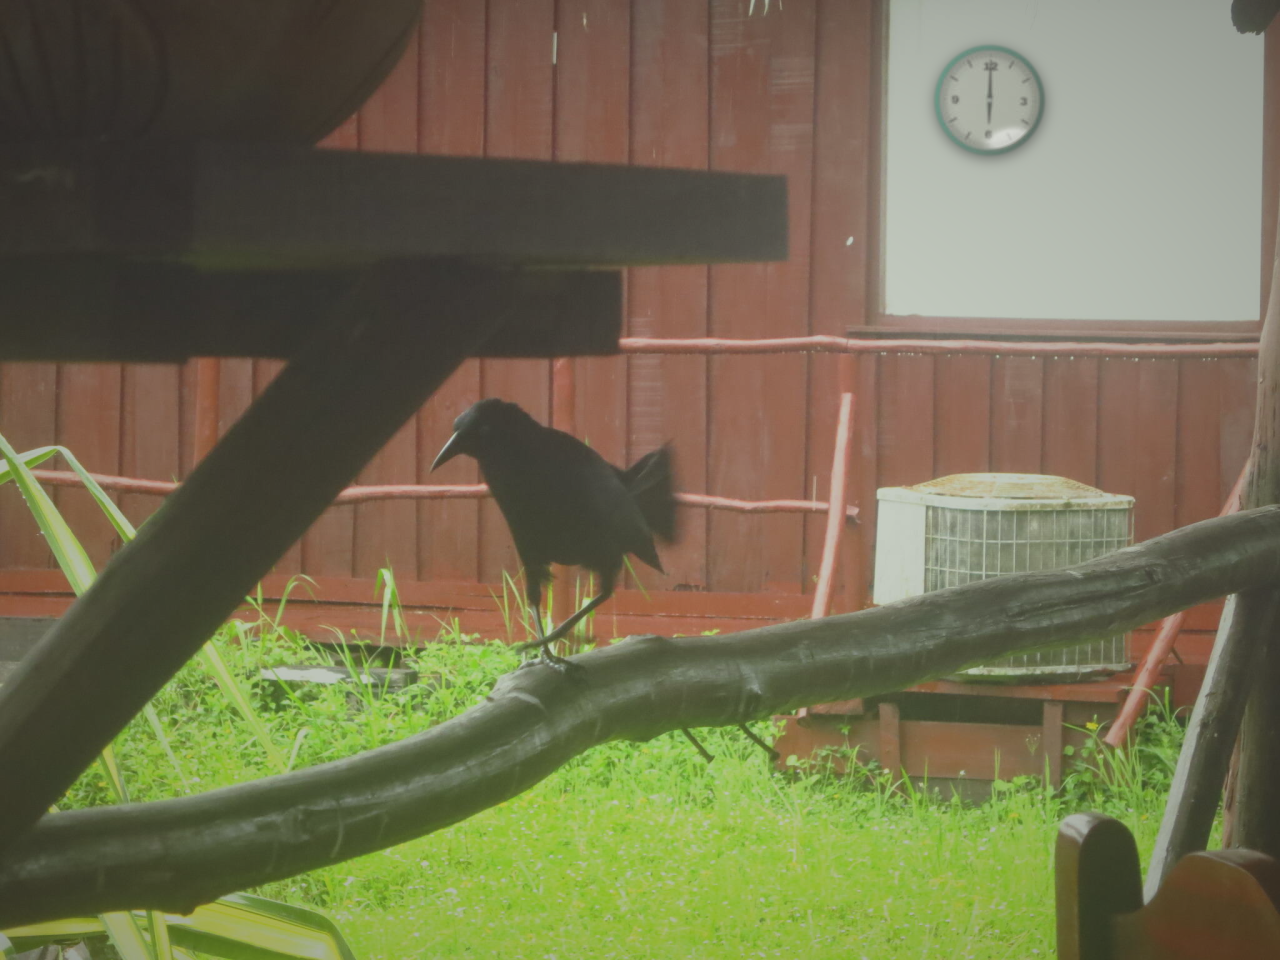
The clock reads h=6 m=0
